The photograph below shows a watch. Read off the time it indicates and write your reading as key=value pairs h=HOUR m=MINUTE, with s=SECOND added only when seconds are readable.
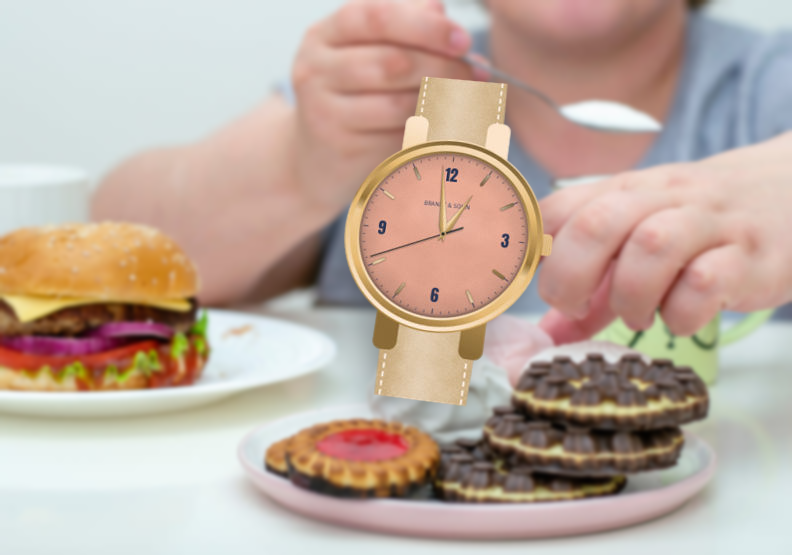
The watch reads h=12 m=58 s=41
